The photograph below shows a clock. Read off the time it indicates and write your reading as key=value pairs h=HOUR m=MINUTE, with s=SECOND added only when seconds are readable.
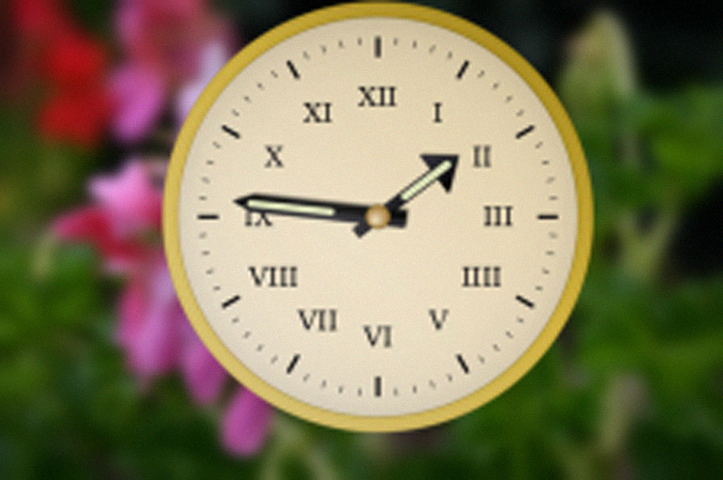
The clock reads h=1 m=46
